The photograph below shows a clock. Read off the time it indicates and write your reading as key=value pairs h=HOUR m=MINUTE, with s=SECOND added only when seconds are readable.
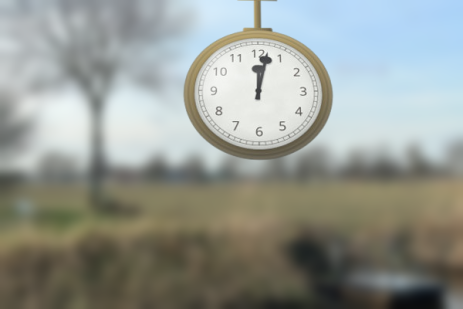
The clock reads h=12 m=2
